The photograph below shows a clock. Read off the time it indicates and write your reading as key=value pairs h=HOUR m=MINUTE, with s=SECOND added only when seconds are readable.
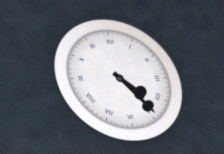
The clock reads h=4 m=24
